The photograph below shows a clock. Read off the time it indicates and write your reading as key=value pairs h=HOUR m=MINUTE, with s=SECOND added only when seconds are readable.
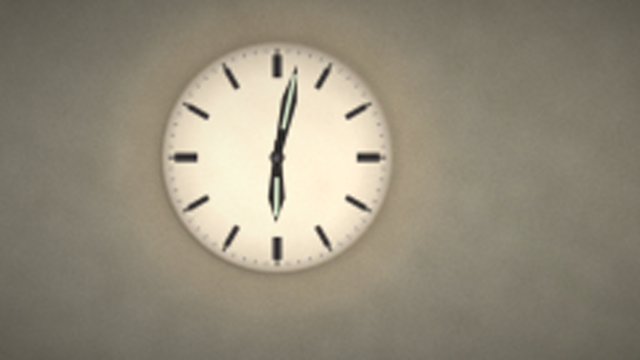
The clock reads h=6 m=2
